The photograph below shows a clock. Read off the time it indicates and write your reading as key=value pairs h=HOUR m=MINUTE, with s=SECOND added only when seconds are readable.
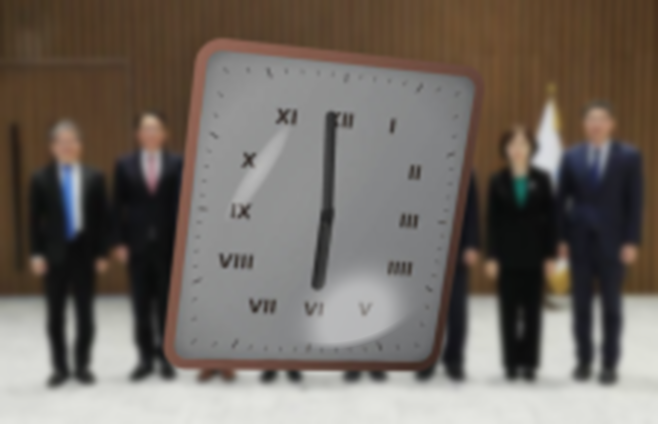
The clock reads h=5 m=59
